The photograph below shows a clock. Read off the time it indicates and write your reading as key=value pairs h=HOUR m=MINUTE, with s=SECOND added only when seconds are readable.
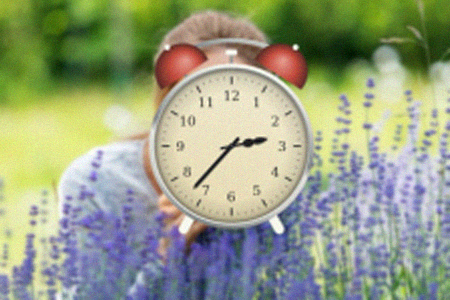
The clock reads h=2 m=37
